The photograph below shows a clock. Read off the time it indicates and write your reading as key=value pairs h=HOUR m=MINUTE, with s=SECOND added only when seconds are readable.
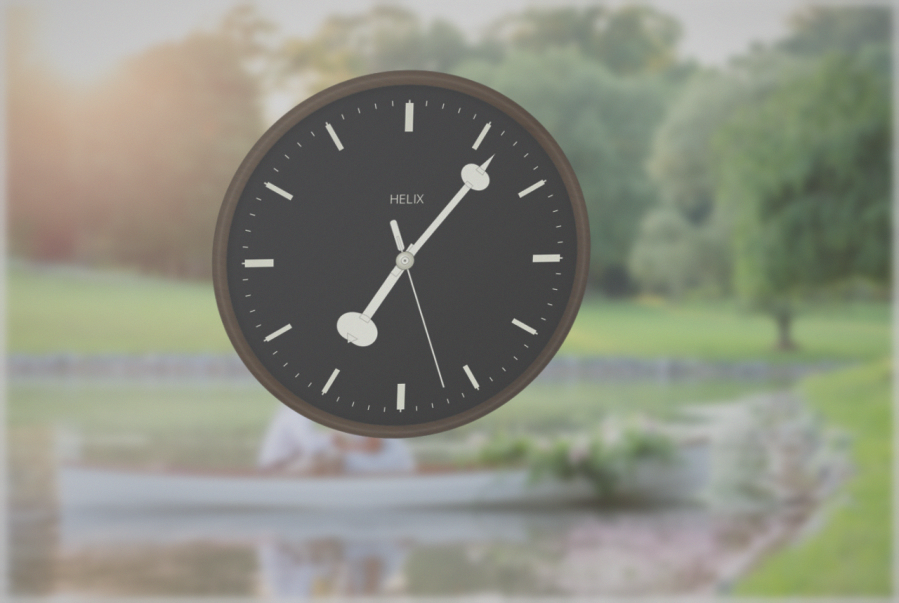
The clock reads h=7 m=6 s=27
